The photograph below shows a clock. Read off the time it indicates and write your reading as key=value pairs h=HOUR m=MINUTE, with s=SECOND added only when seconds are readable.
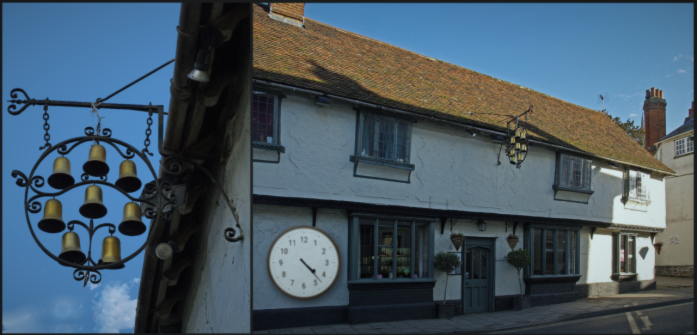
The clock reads h=4 m=23
